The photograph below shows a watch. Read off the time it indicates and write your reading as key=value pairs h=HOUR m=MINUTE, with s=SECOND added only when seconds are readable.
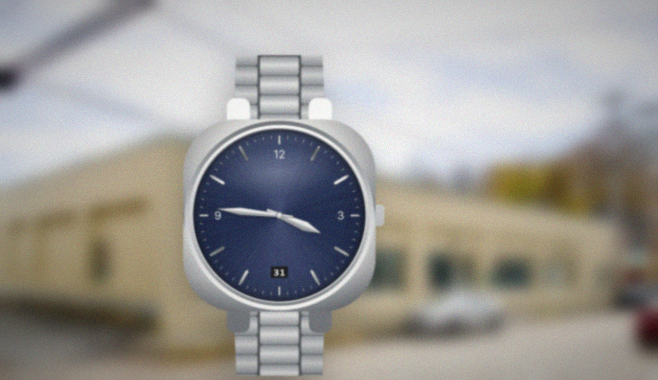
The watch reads h=3 m=46
